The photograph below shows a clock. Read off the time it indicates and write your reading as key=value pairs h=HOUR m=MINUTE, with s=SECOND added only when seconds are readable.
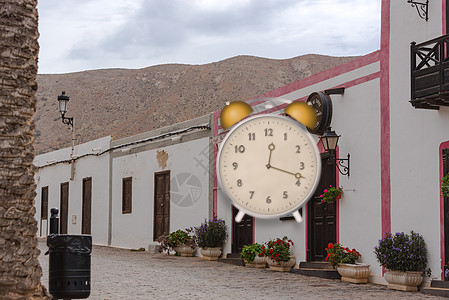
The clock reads h=12 m=18
